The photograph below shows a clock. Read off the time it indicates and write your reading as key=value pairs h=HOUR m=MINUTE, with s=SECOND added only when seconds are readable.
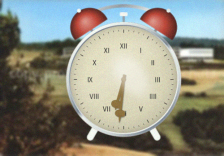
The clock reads h=6 m=31
